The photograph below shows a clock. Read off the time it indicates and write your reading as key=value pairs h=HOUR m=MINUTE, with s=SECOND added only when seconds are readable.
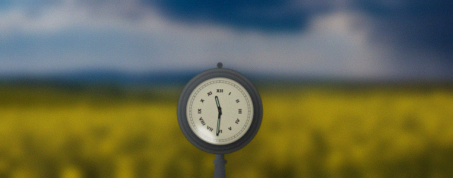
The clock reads h=11 m=31
